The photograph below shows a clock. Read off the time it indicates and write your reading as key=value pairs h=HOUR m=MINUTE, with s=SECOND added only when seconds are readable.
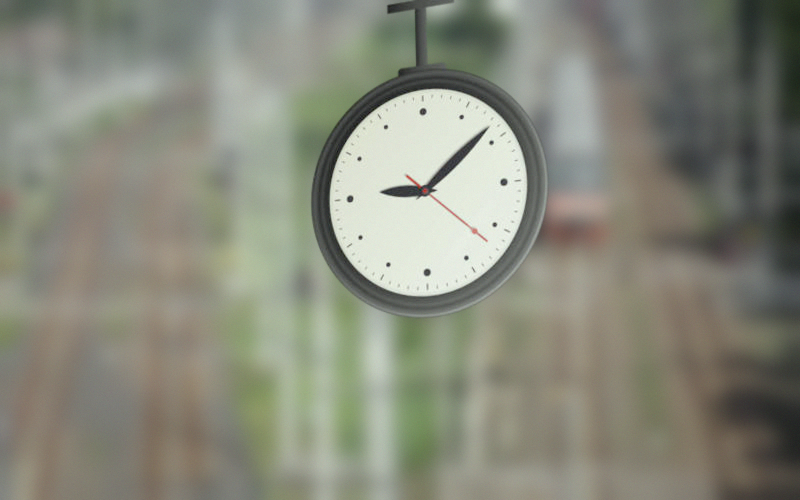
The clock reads h=9 m=8 s=22
